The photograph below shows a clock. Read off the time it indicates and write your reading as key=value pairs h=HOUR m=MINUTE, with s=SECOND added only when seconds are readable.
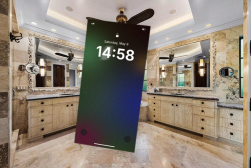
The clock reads h=14 m=58
